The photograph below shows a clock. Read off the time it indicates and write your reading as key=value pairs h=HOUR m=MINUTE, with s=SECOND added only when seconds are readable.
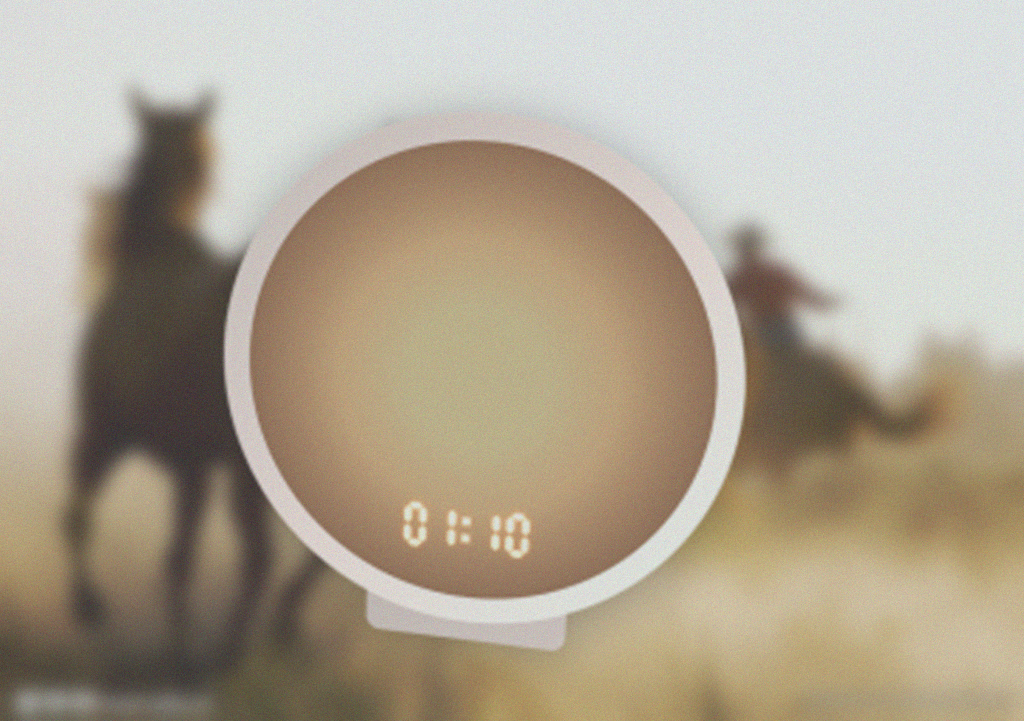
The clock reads h=1 m=10
